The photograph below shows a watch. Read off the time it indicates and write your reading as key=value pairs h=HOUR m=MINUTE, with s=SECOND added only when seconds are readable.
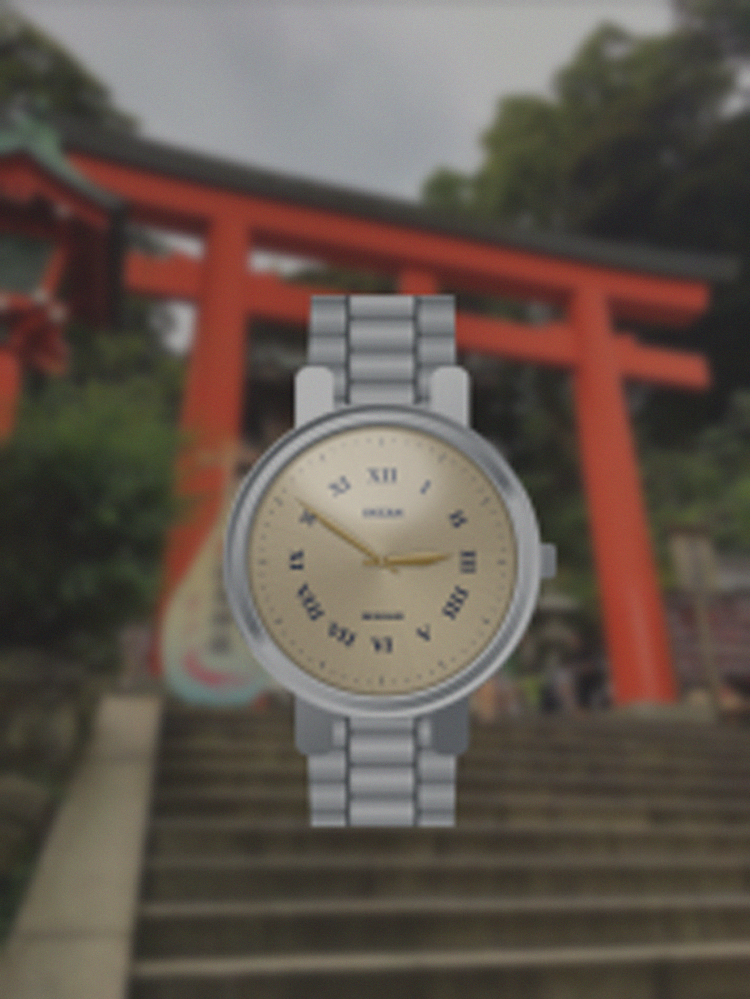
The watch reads h=2 m=51
